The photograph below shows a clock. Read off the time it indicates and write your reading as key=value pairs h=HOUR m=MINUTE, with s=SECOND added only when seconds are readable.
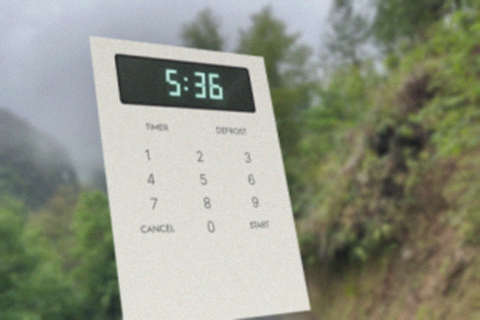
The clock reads h=5 m=36
